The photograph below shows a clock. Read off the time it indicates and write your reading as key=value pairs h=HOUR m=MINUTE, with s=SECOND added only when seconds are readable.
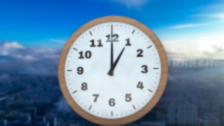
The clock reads h=1 m=0
